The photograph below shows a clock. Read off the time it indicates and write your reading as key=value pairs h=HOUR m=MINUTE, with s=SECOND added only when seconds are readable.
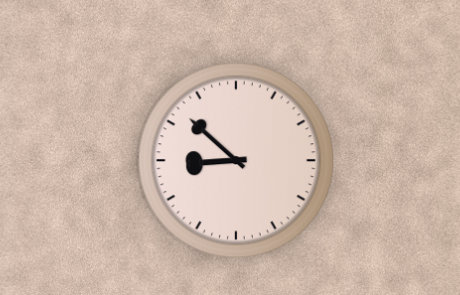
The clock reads h=8 m=52
